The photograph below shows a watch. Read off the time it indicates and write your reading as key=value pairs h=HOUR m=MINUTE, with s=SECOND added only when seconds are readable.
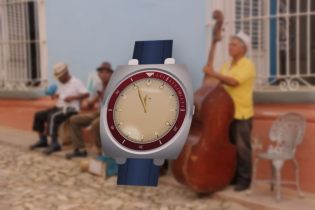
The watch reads h=11 m=56
